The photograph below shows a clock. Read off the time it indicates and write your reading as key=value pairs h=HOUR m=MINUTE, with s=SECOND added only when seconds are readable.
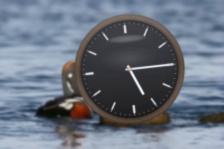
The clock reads h=5 m=15
